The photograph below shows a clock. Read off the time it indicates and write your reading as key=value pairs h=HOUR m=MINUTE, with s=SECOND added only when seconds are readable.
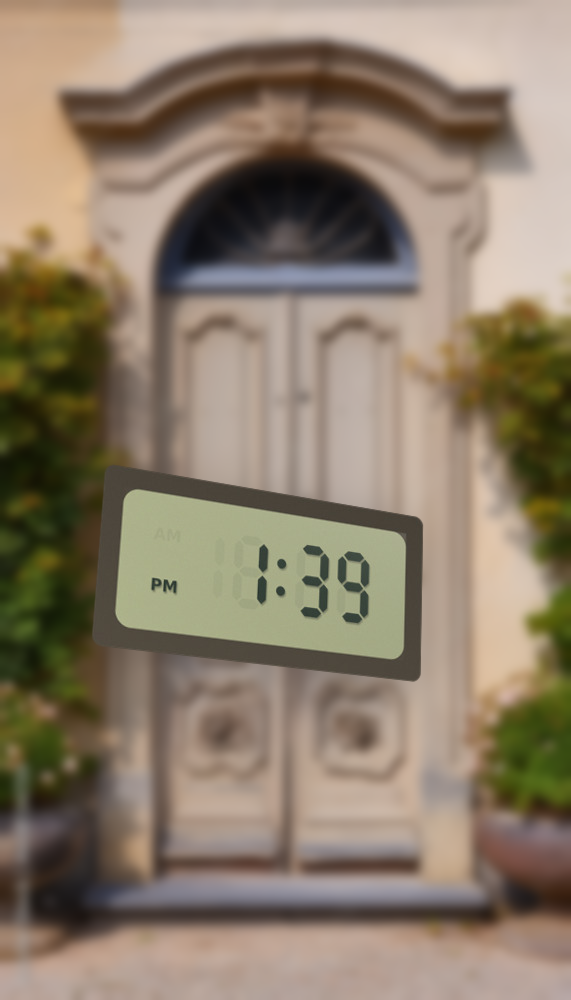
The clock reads h=1 m=39
